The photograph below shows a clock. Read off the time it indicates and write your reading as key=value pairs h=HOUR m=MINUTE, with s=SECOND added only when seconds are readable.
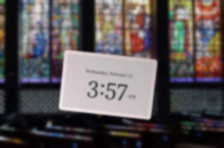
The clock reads h=3 m=57
